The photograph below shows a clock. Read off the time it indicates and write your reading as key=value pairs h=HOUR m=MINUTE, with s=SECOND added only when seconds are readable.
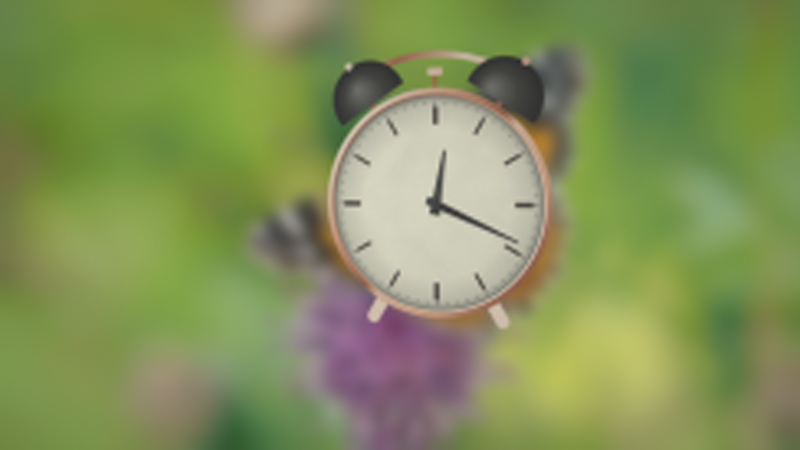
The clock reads h=12 m=19
